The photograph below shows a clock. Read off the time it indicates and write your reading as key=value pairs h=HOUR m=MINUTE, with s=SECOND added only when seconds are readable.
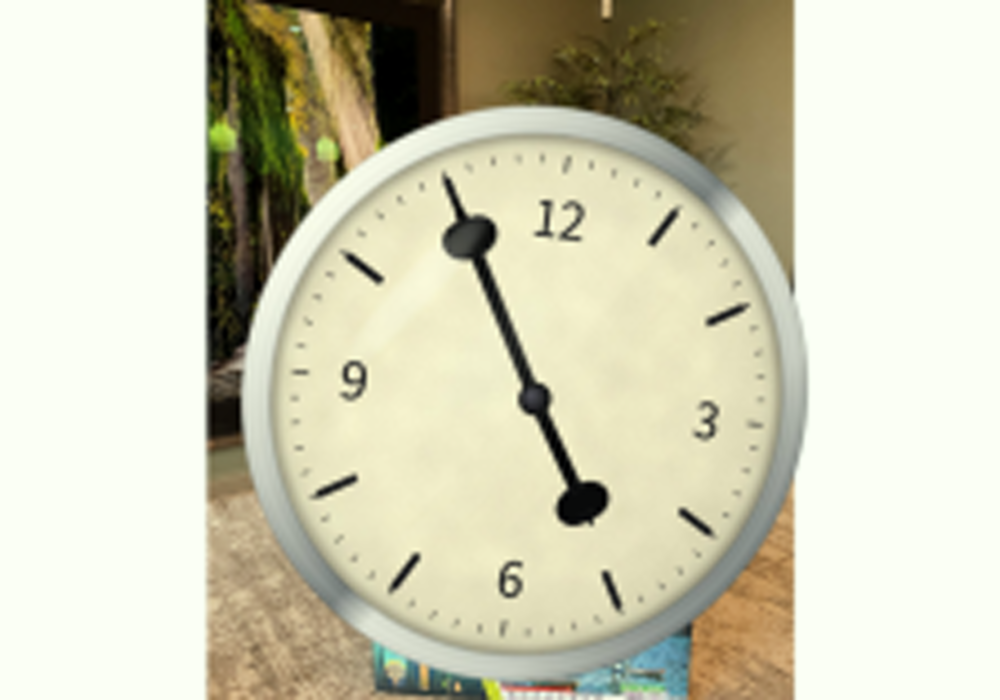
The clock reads h=4 m=55
